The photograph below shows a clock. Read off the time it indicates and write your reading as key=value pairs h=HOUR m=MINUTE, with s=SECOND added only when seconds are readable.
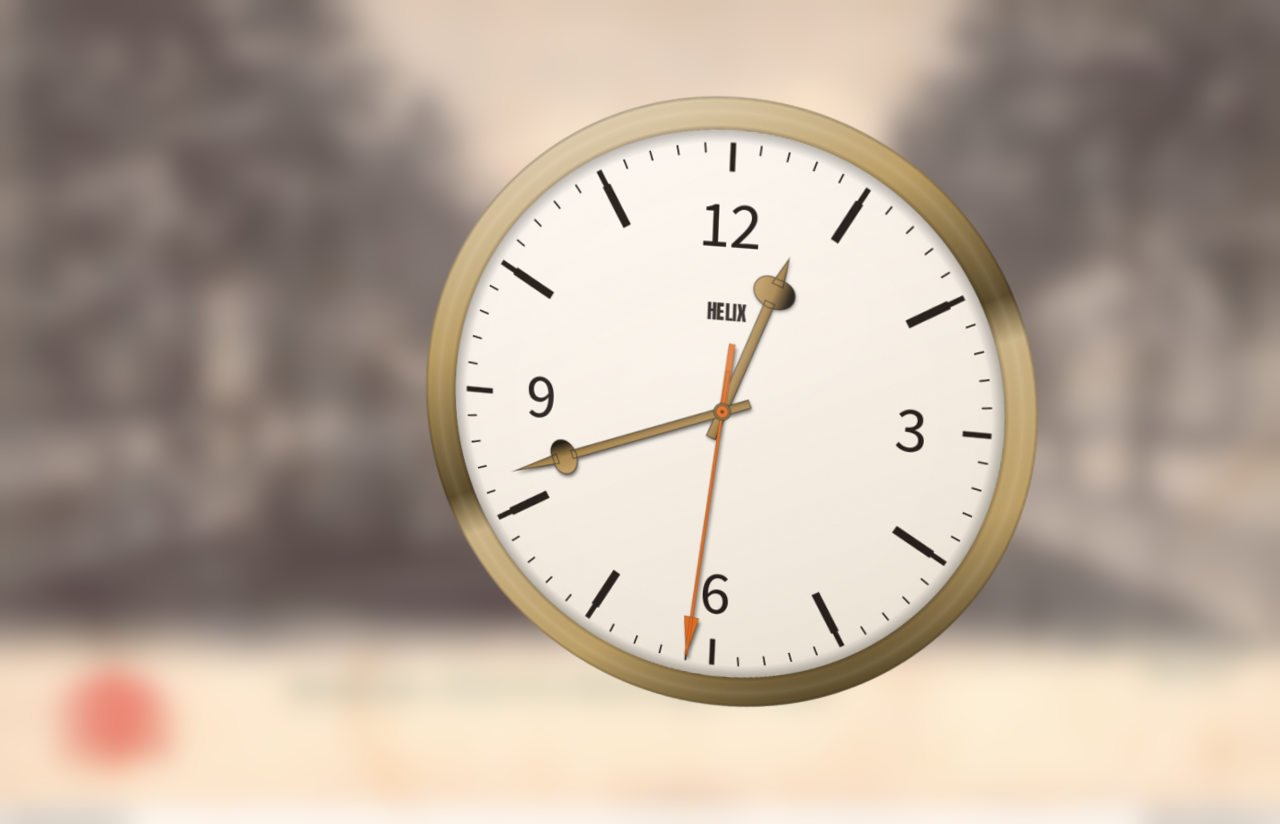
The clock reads h=12 m=41 s=31
